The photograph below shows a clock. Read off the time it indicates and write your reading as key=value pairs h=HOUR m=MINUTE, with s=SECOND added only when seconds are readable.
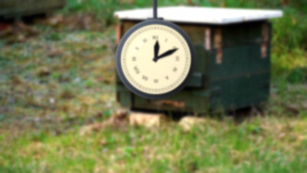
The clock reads h=12 m=11
